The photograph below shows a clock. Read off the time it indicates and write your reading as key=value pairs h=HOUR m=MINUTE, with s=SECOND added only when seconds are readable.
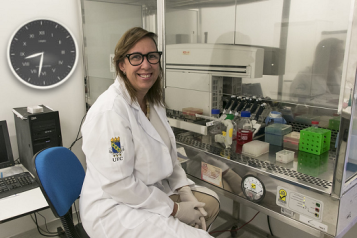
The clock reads h=8 m=32
